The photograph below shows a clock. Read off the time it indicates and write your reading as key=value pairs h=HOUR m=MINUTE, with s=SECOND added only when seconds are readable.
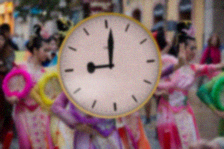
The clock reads h=9 m=1
